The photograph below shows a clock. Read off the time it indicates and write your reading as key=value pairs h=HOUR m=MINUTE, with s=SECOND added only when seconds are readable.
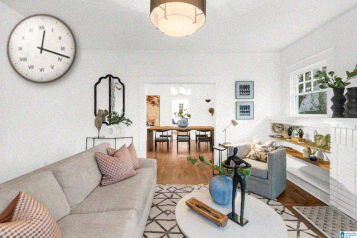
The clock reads h=12 m=18
